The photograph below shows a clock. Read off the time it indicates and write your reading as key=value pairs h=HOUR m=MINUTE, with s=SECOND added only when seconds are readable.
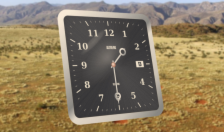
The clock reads h=1 m=30
